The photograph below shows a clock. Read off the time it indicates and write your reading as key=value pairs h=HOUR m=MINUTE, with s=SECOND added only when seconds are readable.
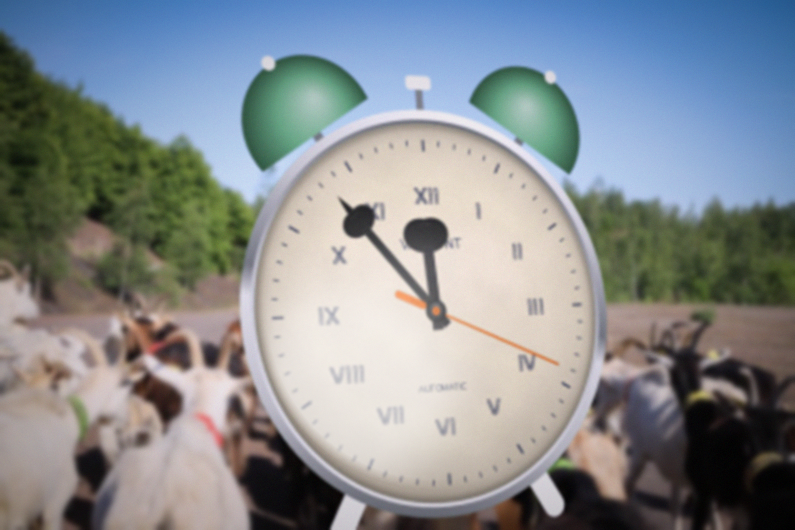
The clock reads h=11 m=53 s=19
